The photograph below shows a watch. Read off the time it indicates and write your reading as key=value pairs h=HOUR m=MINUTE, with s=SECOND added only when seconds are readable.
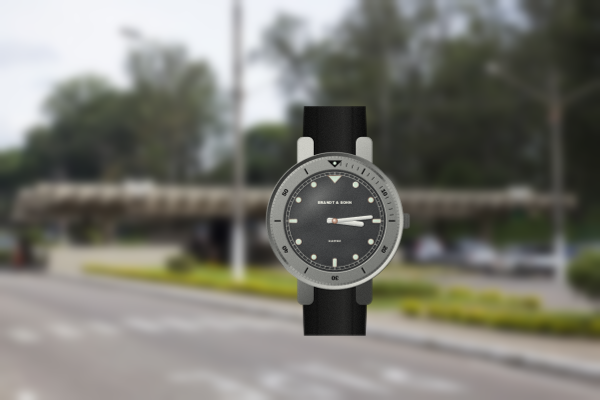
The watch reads h=3 m=14
